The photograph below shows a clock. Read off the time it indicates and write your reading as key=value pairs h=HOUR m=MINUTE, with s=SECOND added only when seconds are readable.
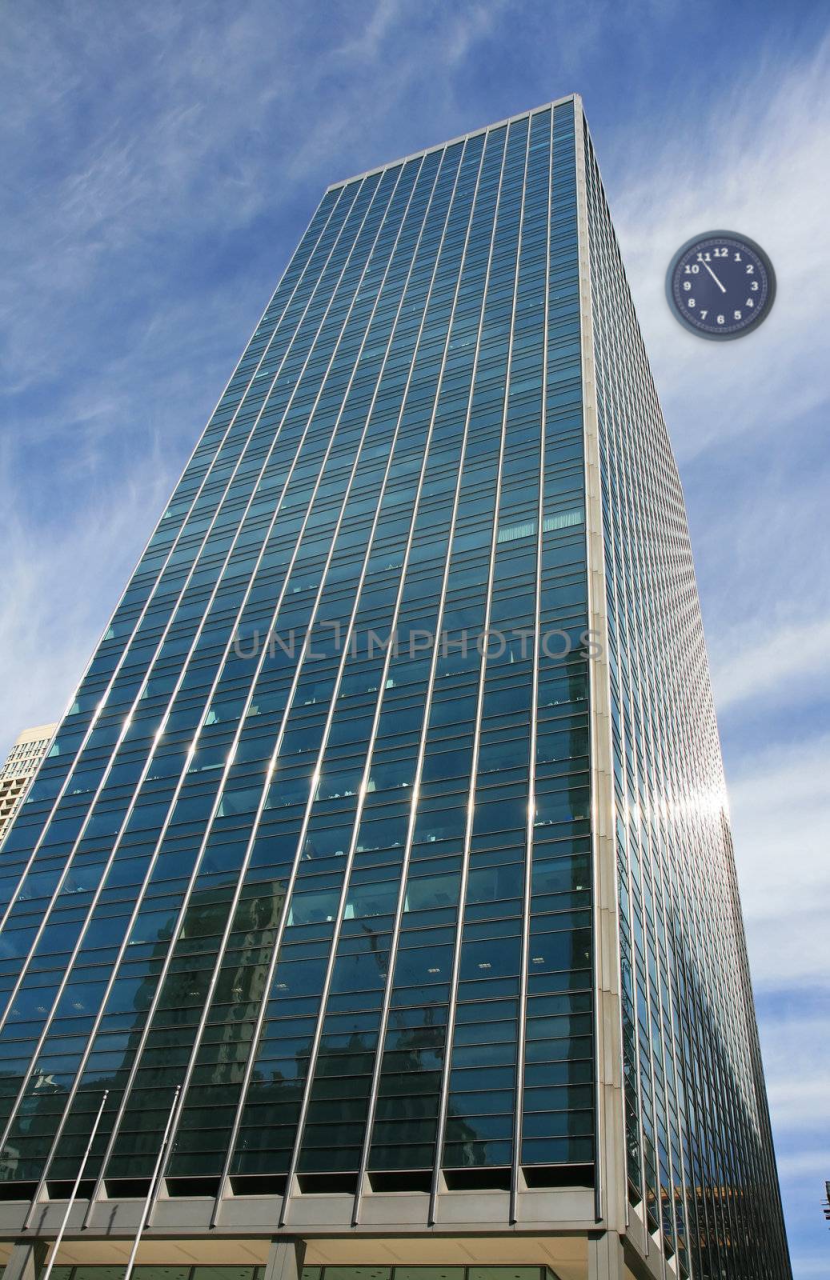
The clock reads h=10 m=54
